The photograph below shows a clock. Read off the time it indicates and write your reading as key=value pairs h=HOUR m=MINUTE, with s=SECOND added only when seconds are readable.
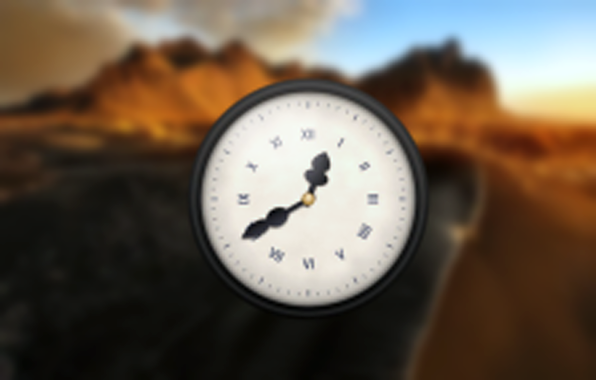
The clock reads h=12 m=40
